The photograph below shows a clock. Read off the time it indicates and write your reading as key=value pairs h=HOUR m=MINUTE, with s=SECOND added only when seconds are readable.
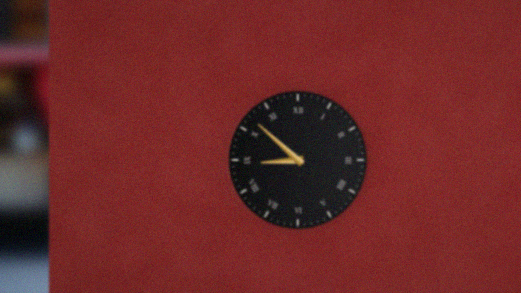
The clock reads h=8 m=52
